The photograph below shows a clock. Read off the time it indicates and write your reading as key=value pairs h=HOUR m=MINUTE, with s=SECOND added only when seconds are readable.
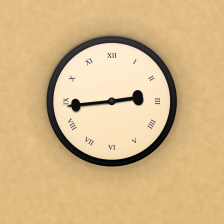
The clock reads h=2 m=44
